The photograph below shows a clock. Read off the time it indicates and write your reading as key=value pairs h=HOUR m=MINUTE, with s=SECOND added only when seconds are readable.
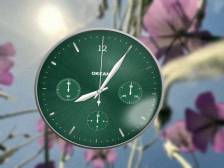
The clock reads h=8 m=5
